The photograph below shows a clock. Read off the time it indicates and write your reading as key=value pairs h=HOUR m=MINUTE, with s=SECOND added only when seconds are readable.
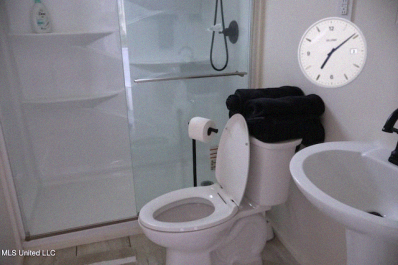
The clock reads h=7 m=9
